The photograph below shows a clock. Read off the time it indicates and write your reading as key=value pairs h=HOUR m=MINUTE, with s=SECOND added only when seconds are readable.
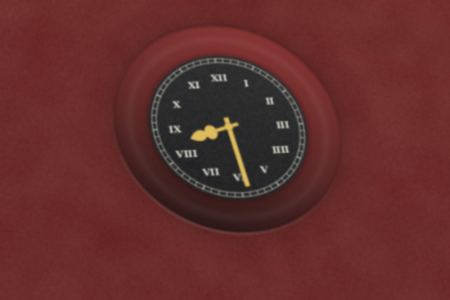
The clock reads h=8 m=29
